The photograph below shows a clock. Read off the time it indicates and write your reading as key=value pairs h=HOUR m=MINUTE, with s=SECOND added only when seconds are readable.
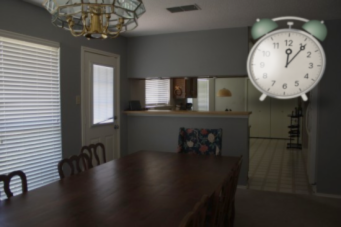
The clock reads h=12 m=6
